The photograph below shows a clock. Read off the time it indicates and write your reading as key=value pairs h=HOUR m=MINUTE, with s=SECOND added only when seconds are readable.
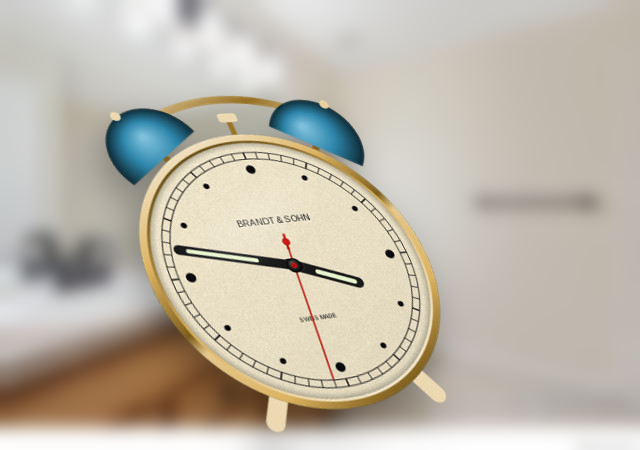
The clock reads h=3 m=47 s=31
